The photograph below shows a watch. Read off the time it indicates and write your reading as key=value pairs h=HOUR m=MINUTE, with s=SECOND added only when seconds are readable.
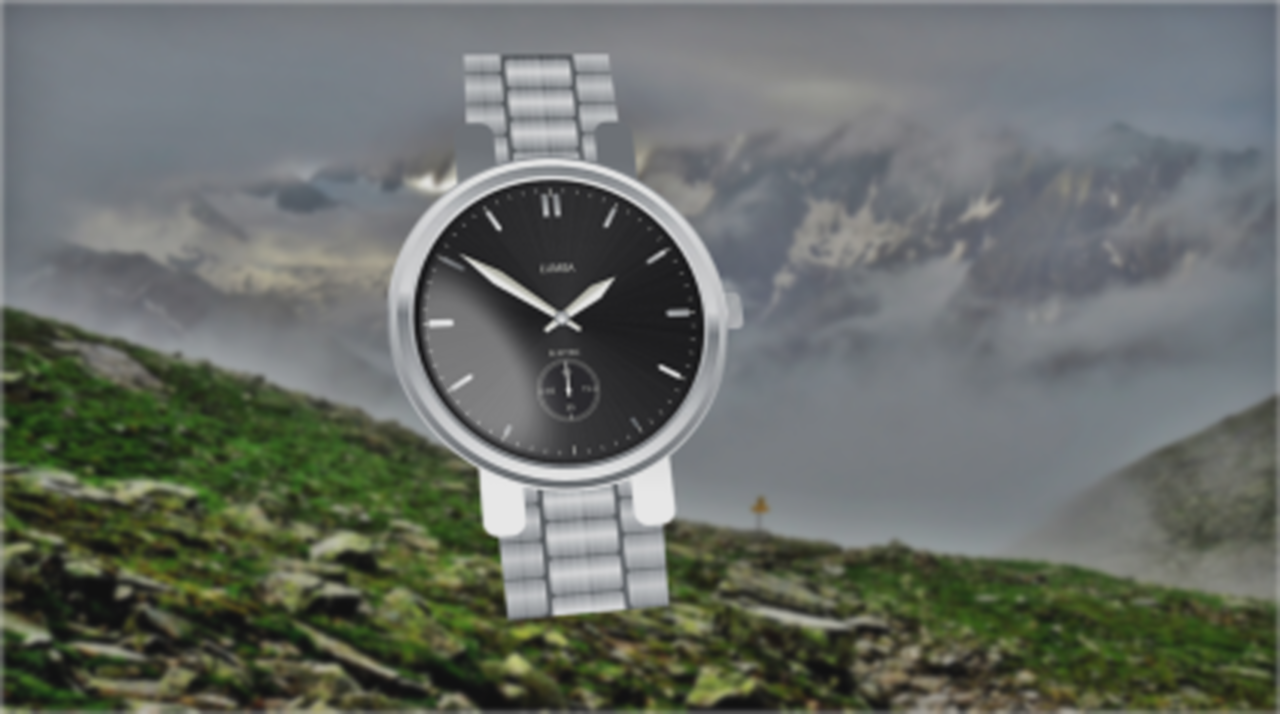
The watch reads h=1 m=51
